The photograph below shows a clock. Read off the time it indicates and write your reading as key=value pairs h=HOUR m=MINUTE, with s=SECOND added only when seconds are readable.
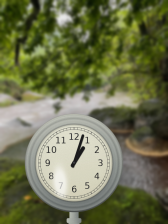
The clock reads h=1 m=3
